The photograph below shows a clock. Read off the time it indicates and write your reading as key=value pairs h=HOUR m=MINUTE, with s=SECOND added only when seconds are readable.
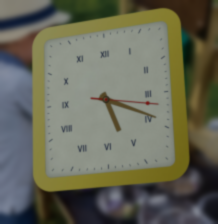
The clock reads h=5 m=19 s=17
